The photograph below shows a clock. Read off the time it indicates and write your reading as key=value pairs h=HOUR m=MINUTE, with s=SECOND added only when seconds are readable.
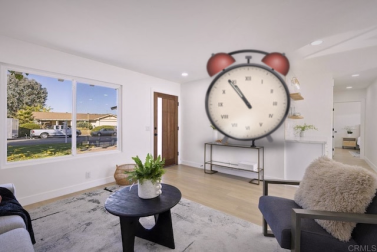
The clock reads h=10 m=54
